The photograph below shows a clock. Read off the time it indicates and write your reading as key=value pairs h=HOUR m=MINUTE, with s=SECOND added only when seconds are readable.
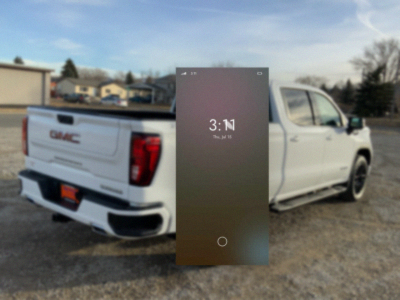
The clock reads h=3 m=11
